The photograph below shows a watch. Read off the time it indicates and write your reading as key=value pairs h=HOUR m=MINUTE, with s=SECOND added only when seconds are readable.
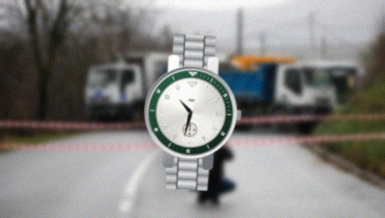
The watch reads h=10 m=32
